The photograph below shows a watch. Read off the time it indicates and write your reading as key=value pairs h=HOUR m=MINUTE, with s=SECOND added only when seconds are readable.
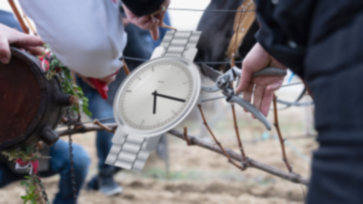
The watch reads h=5 m=16
